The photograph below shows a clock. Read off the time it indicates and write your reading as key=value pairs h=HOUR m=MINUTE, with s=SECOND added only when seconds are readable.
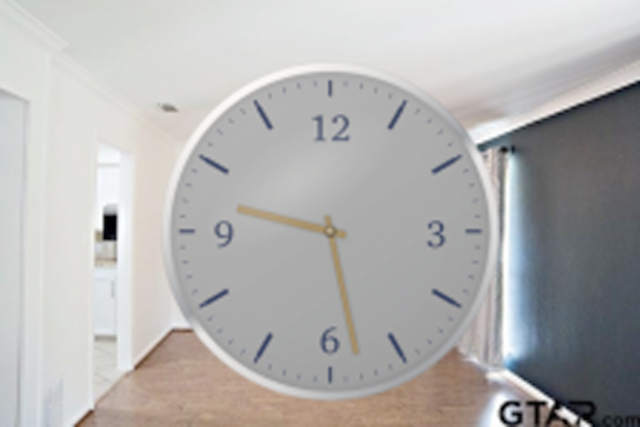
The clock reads h=9 m=28
